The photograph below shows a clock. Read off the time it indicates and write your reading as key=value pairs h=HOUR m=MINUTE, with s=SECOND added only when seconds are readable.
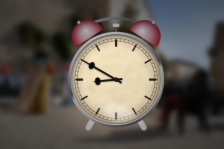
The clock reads h=8 m=50
